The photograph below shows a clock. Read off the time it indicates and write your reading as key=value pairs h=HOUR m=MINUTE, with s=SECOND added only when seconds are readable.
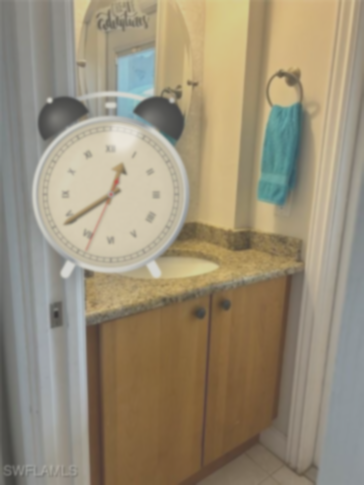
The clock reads h=12 m=39 s=34
